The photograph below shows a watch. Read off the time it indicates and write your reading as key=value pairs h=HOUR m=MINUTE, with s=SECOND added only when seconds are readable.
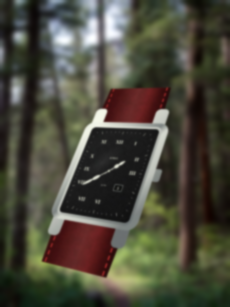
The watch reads h=1 m=39
